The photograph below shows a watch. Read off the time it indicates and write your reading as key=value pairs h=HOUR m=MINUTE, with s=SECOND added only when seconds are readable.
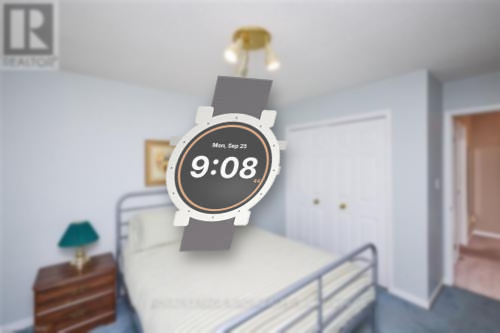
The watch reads h=9 m=8
